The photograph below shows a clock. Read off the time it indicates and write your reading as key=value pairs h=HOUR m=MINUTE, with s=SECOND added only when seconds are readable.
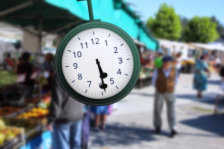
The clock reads h=5 m=29
